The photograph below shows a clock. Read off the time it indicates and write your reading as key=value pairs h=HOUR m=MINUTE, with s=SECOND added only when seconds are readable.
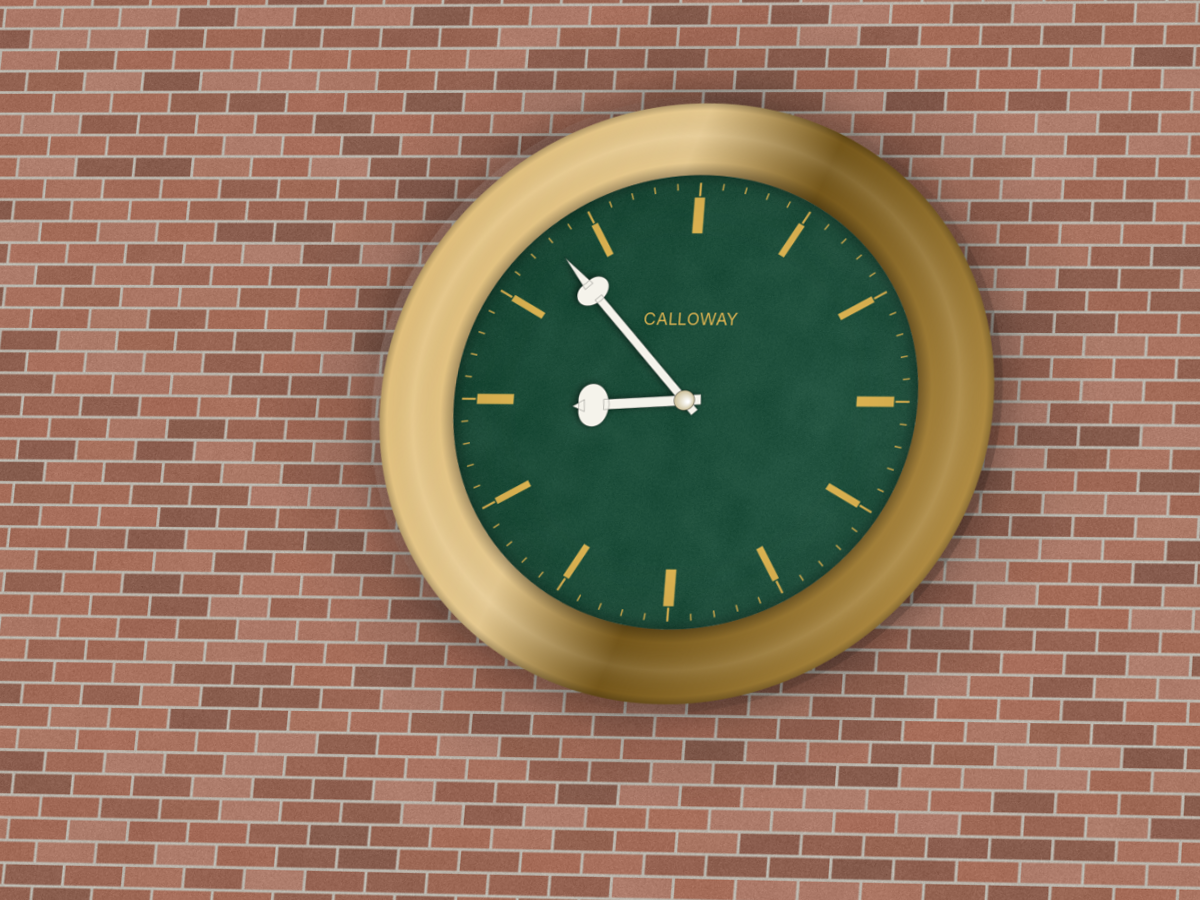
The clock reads h=8 m=53
